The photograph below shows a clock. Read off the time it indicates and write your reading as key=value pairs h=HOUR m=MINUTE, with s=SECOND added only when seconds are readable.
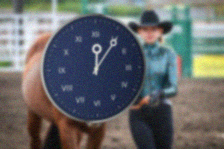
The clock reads h=12 m=6
